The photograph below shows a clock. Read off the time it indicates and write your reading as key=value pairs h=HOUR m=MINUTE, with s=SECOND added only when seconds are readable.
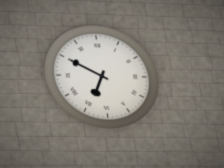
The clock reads h=6 m=50
